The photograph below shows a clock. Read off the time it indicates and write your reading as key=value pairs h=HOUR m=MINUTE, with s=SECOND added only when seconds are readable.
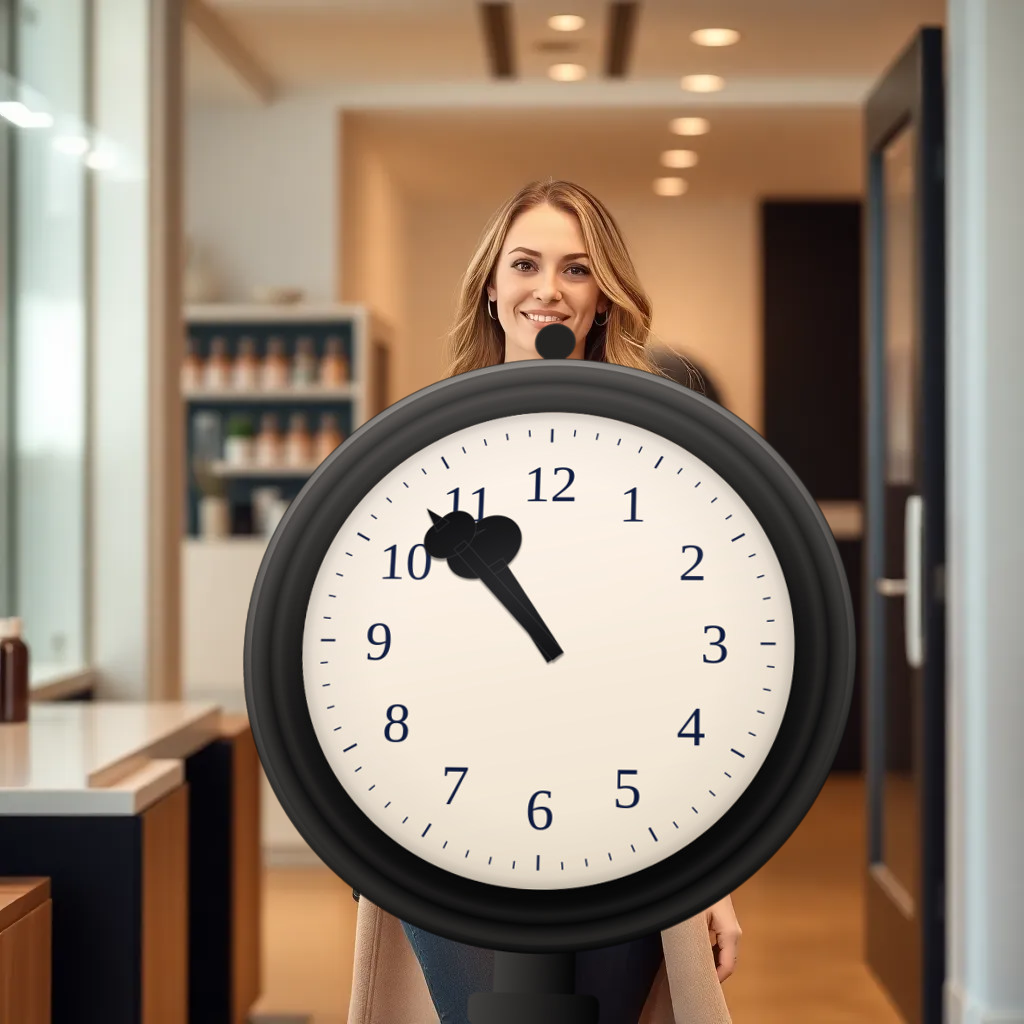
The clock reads h=10 m=53
